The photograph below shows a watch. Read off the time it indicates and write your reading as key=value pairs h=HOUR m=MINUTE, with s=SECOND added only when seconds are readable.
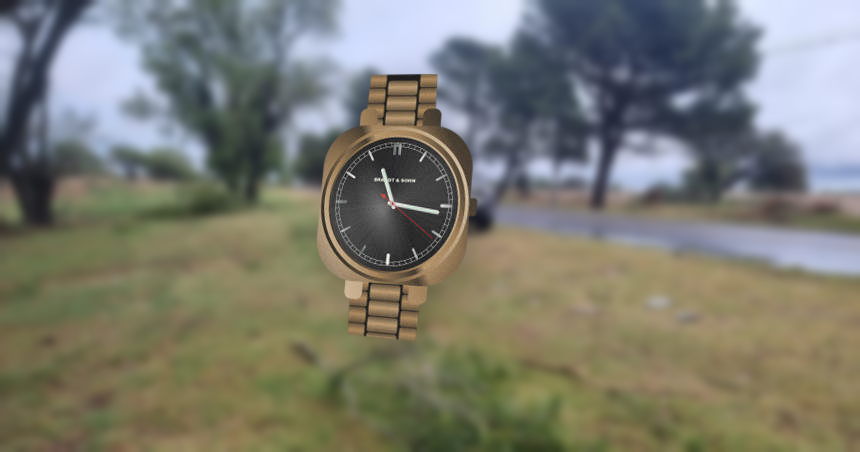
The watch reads h=11 m=16 s=21
